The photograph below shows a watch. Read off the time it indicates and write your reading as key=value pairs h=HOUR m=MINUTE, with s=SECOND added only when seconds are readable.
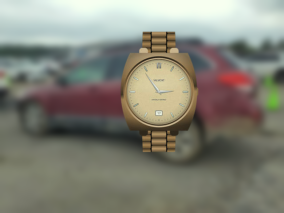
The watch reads h=2 m=54
